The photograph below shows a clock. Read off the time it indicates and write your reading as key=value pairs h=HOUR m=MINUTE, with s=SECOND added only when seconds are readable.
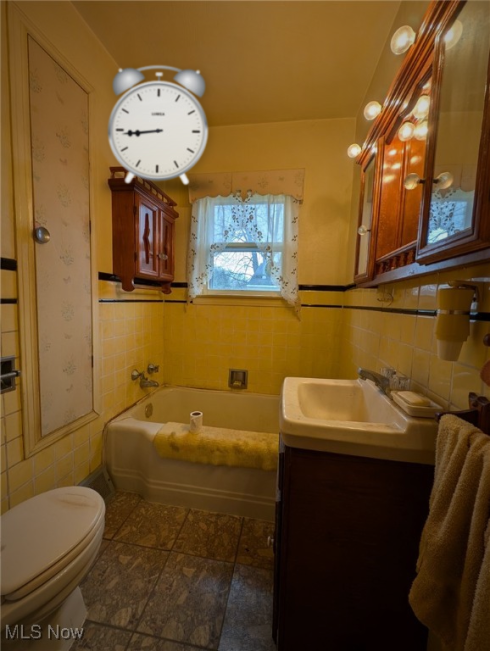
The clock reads h=8 m=44
